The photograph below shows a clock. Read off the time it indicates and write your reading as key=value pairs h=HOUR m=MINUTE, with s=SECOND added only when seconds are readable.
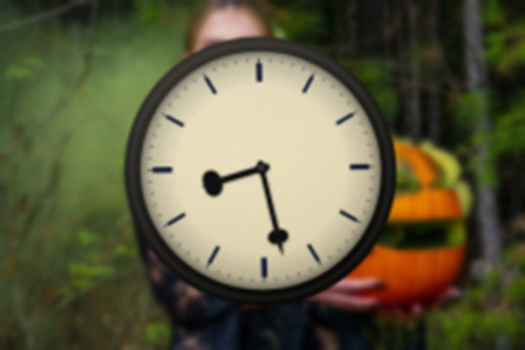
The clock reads h=8 m=28
